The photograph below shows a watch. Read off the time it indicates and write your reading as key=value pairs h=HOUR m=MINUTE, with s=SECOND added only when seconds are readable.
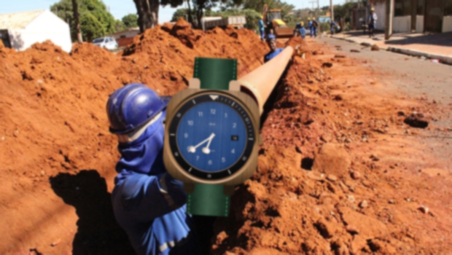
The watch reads h=6 m=39
